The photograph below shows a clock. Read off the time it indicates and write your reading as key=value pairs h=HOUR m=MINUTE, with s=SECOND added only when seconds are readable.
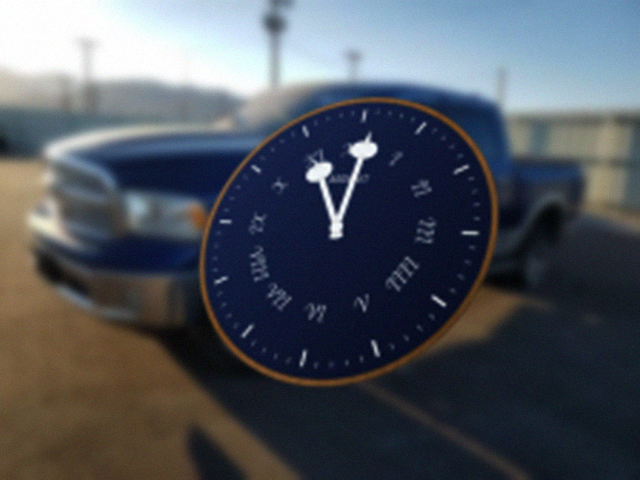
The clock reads h=11 m=1
